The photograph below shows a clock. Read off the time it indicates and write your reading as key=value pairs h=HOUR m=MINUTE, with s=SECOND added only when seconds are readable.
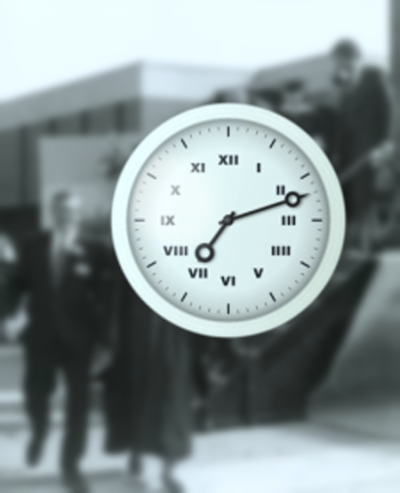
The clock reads h=7 m=12
